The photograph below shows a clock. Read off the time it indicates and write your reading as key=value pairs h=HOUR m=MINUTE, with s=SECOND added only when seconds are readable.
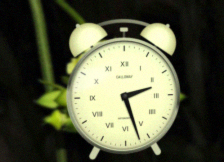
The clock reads h=2 m=27
